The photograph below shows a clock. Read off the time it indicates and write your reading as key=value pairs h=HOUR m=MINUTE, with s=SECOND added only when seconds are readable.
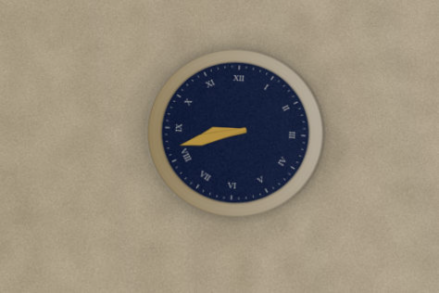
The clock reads h=8 m=42
